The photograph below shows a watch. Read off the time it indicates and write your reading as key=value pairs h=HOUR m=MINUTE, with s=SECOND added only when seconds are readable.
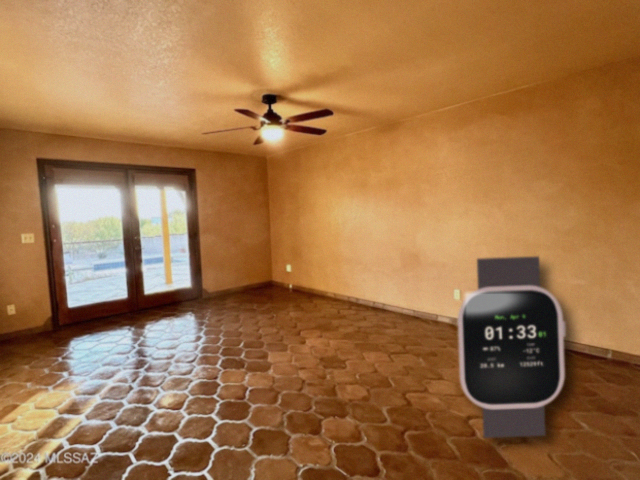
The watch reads h=1 m=33
